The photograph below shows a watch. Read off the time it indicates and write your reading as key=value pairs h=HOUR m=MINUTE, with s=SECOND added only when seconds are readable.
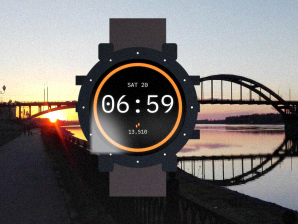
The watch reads h=6 m=59
